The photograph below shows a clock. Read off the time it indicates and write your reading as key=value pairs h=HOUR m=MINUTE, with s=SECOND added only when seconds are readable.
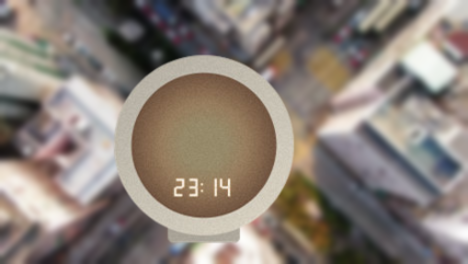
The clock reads h=23 m=14
